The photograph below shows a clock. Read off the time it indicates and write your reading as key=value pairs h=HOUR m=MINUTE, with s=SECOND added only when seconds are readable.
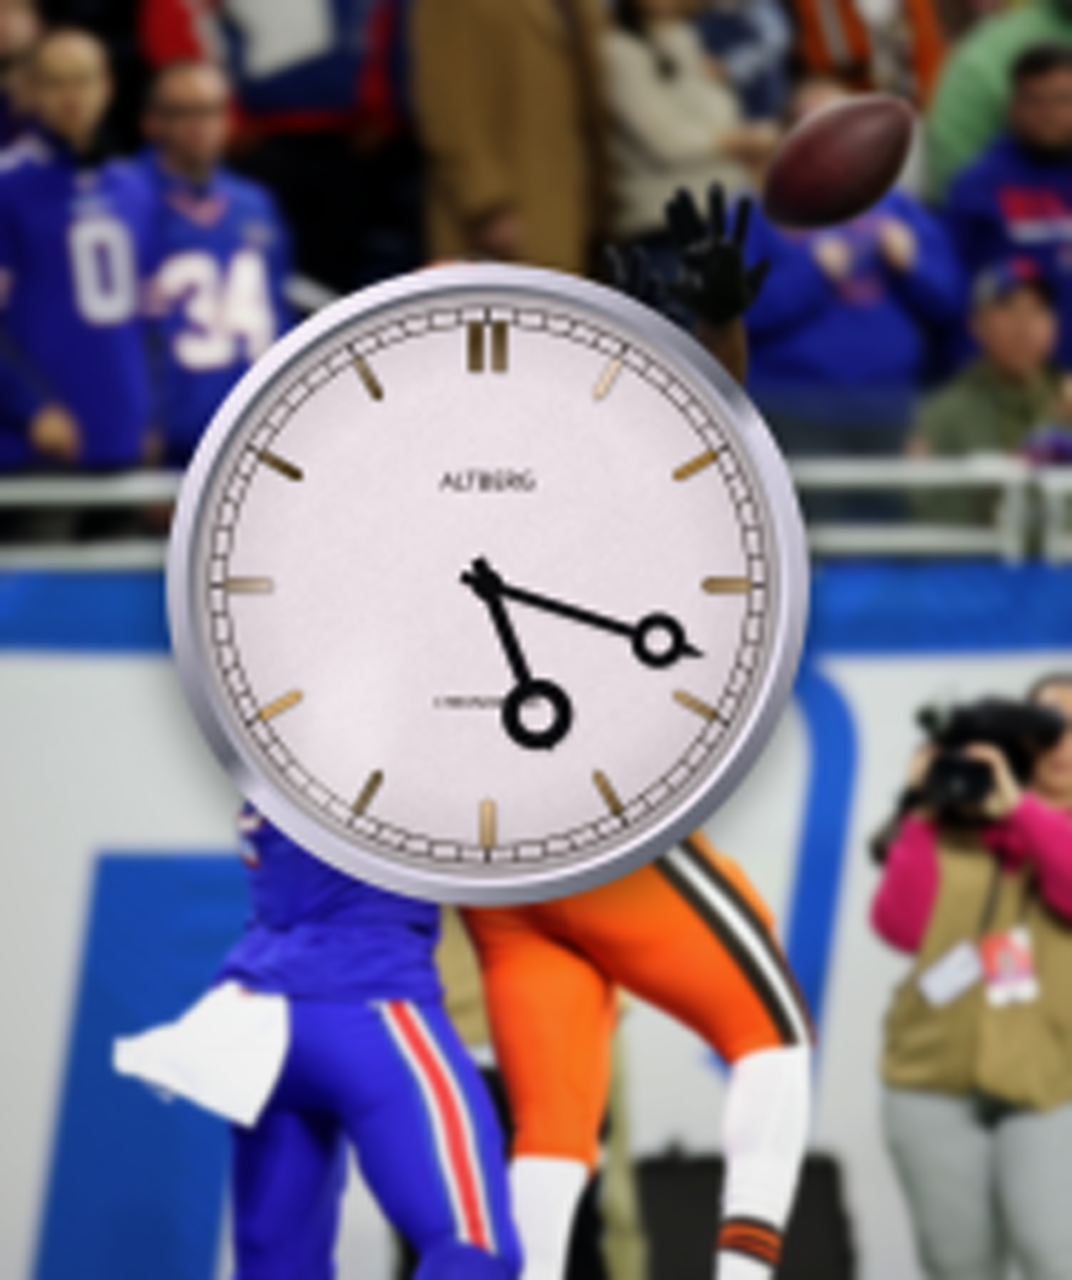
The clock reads h=5 m=18
